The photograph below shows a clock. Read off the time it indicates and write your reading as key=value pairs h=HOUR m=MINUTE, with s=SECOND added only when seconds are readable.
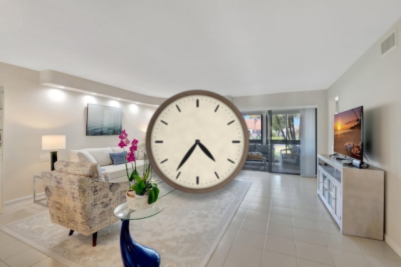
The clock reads h=4 m=36
